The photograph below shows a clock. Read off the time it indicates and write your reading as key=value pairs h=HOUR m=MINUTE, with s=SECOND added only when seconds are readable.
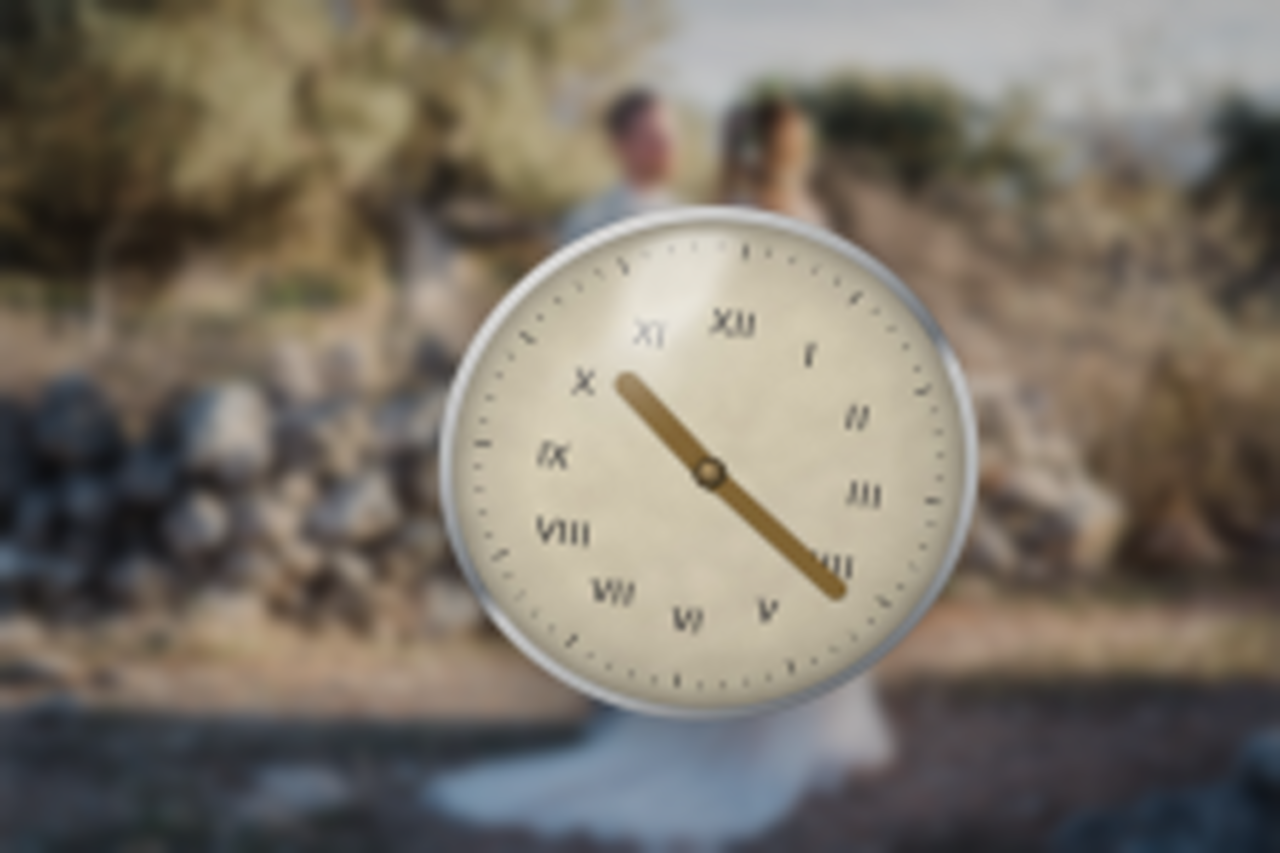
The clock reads h=10 m=21
